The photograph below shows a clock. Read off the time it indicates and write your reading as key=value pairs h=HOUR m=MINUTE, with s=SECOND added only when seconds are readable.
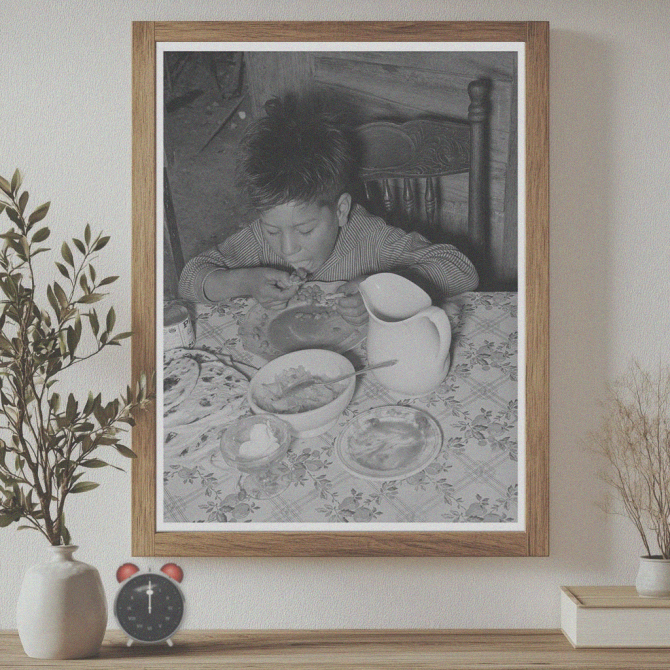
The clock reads h=12 m=0
